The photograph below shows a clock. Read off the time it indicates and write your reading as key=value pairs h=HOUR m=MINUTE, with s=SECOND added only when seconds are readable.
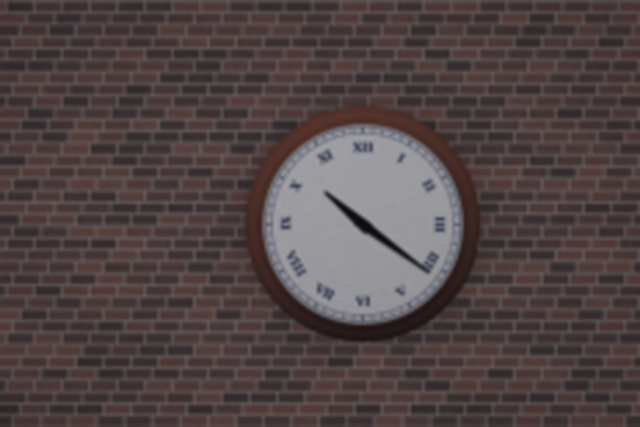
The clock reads h=10 m=21
